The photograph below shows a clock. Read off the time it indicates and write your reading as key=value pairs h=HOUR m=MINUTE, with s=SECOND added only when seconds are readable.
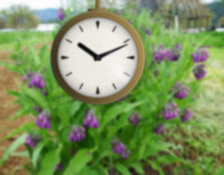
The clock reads h=10 m=11
